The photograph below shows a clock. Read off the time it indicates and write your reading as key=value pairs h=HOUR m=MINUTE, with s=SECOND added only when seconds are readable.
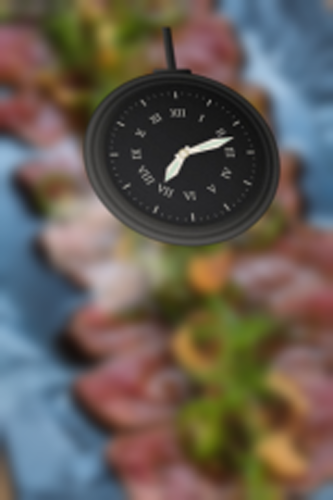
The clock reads h=7 m=12
